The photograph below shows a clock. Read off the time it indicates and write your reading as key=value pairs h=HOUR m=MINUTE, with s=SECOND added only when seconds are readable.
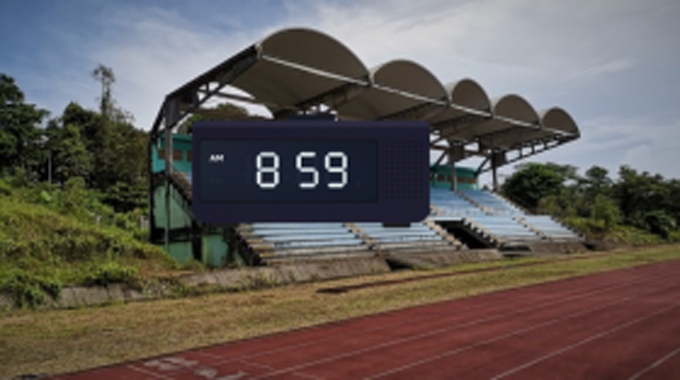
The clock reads h=8 m=59
